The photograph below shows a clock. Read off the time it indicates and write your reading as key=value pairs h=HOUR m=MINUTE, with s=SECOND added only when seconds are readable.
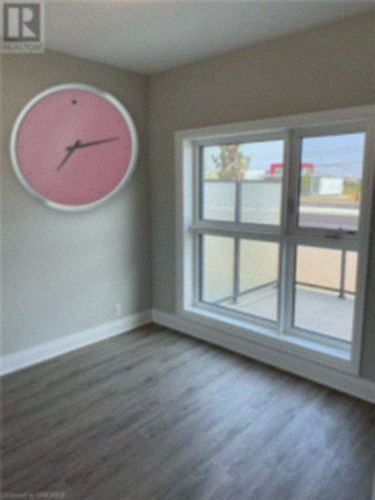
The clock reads h=7 m=13
